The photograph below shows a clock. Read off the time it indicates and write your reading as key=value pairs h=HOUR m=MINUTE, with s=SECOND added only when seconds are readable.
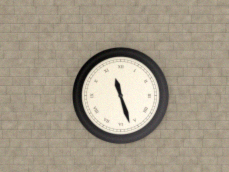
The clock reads h=11 m=27
